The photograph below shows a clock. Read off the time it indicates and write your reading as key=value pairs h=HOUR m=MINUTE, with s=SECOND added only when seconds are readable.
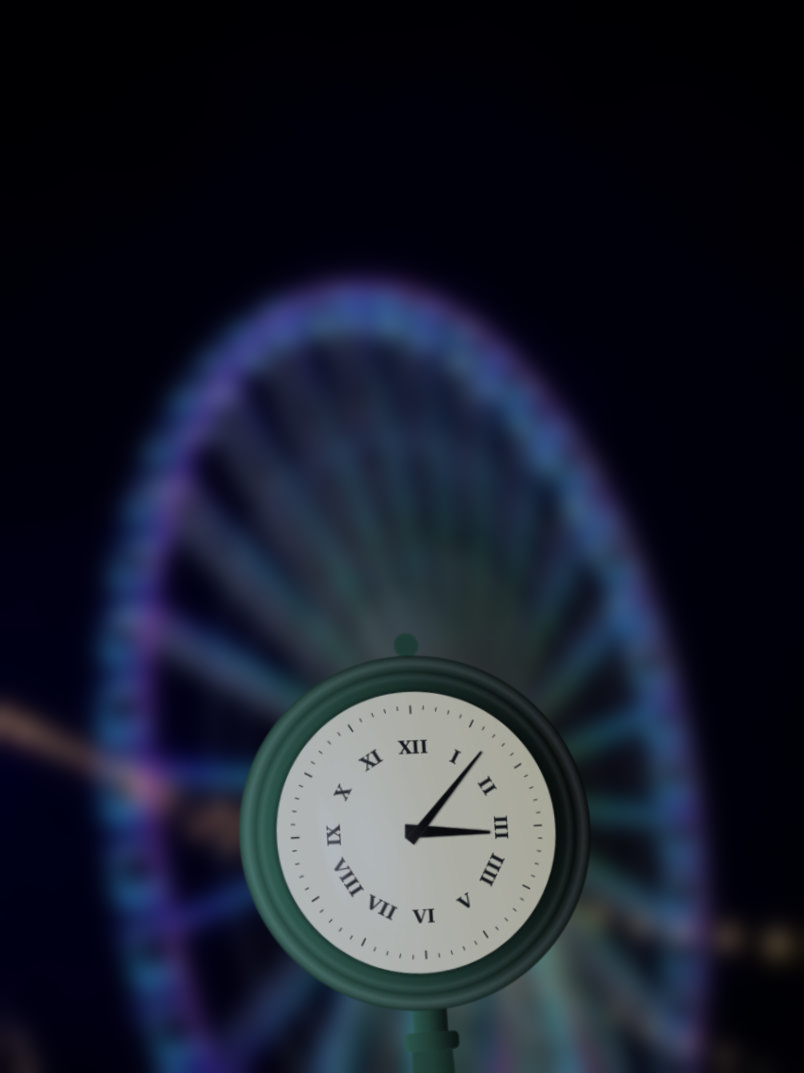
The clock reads h=3 m=7
